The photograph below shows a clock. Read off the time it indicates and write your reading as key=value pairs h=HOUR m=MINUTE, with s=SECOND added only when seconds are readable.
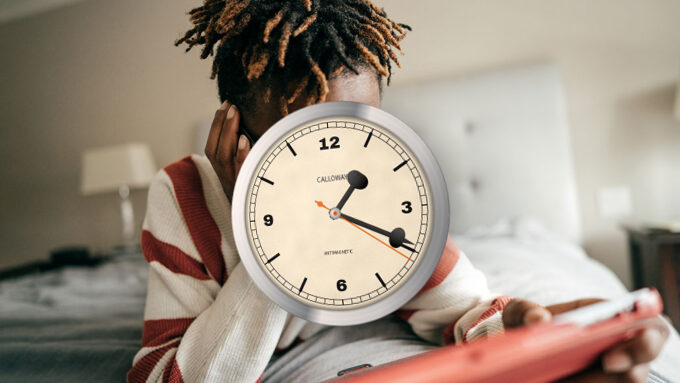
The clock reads h=1 m=19 s=21
